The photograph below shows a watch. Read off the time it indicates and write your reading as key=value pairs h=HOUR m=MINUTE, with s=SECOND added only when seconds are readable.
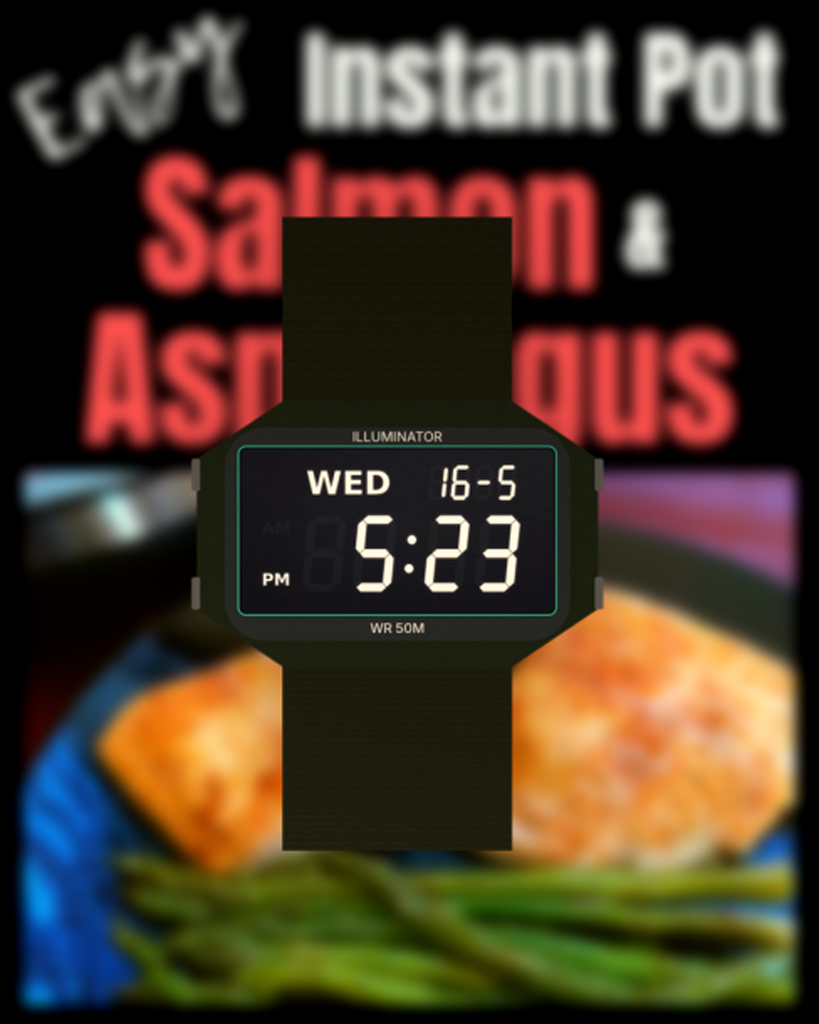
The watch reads h=5 m=23
